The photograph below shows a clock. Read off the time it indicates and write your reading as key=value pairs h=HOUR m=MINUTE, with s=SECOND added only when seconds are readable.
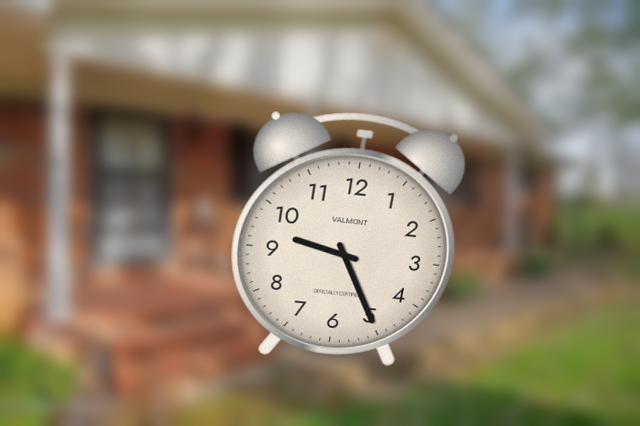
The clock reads h=9 m=25
